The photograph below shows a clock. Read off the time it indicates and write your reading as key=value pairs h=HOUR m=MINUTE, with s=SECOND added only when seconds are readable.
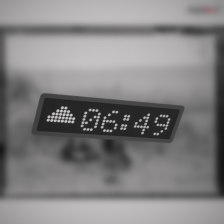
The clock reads h=6 m=49
